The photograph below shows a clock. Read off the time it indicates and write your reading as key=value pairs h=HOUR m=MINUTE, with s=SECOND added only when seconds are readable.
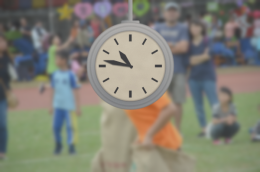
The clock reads h=10 m=47
